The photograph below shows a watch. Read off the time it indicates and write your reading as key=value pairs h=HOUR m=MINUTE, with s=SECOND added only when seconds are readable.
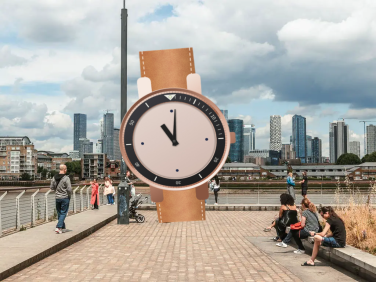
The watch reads h=11 m=1
